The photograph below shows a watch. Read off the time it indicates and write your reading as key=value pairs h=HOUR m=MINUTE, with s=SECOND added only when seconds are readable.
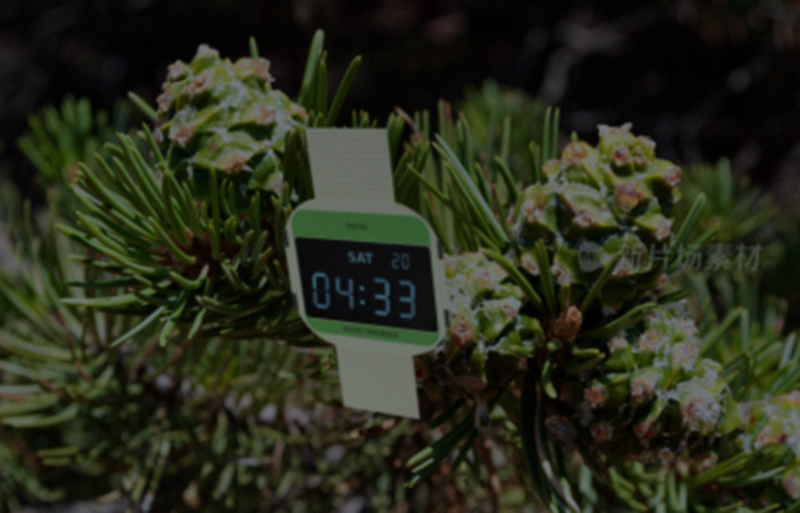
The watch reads h=4 m=33
